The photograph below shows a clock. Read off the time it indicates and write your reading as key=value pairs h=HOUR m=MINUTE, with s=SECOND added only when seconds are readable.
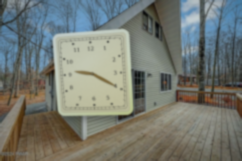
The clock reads h=9 m=20
